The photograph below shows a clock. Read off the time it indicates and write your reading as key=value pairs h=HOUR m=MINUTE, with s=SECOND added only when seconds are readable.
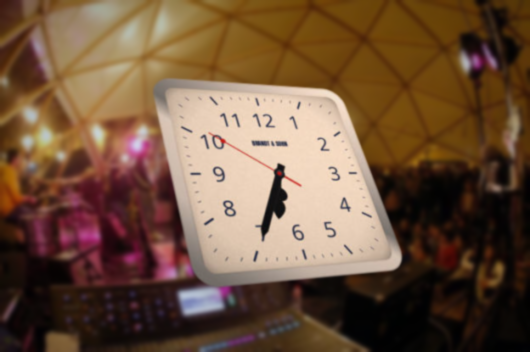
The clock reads h=6 m=34 s=51
